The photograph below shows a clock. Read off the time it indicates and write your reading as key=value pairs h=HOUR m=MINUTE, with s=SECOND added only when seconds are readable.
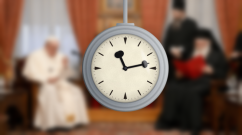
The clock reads h=11 m=13
